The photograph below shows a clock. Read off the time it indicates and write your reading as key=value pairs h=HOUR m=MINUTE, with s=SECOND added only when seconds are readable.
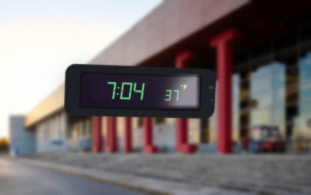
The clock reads h=7 m=4
